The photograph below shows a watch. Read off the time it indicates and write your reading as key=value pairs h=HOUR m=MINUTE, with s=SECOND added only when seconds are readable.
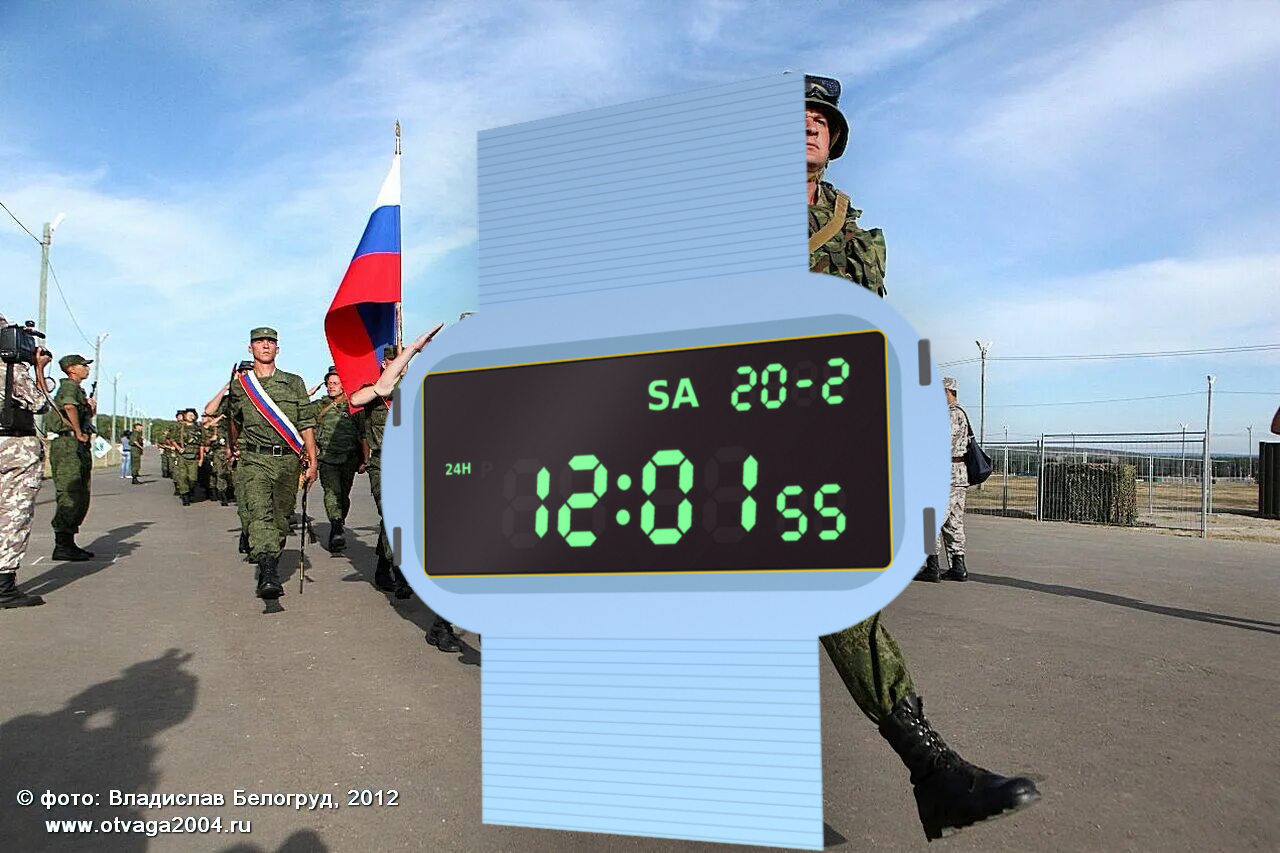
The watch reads h=12 m=1 s=55
